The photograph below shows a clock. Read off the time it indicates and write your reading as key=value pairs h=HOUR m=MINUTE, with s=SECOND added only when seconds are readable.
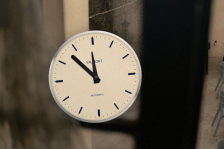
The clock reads h=11 m=53
